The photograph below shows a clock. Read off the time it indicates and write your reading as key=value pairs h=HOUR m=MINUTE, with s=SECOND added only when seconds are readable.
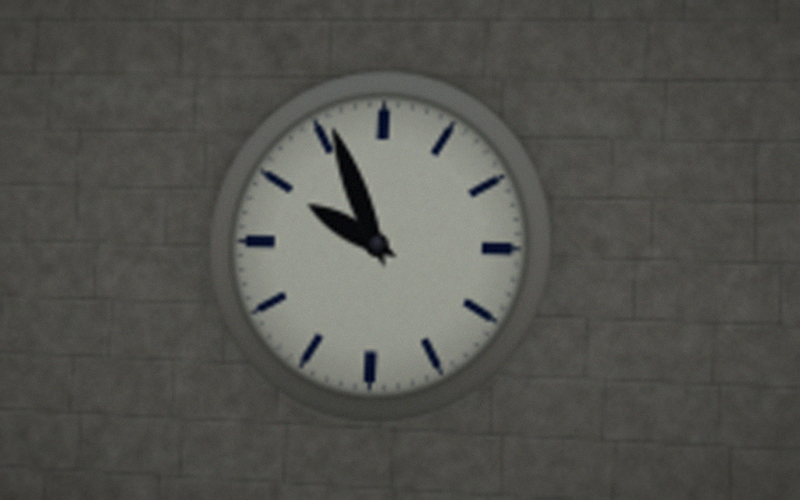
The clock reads h=9 m=56
